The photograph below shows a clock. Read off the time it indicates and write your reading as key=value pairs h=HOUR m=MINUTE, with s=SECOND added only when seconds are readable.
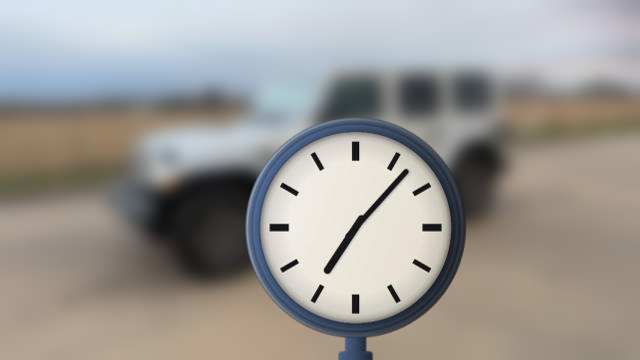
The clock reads h=7 m=7
